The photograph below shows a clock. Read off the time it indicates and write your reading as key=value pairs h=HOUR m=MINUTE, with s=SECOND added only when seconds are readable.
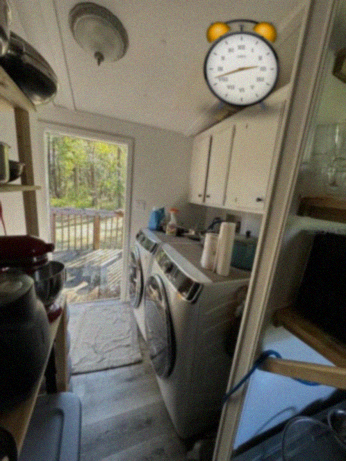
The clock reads h=2 m=42
